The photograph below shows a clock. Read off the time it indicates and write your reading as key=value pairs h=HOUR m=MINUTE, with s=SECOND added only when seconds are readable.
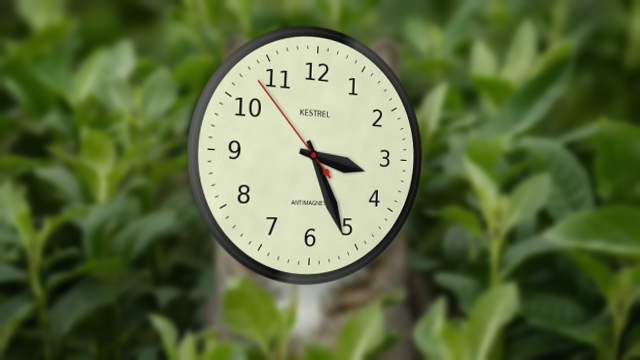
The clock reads h=3 m=25 s=53
